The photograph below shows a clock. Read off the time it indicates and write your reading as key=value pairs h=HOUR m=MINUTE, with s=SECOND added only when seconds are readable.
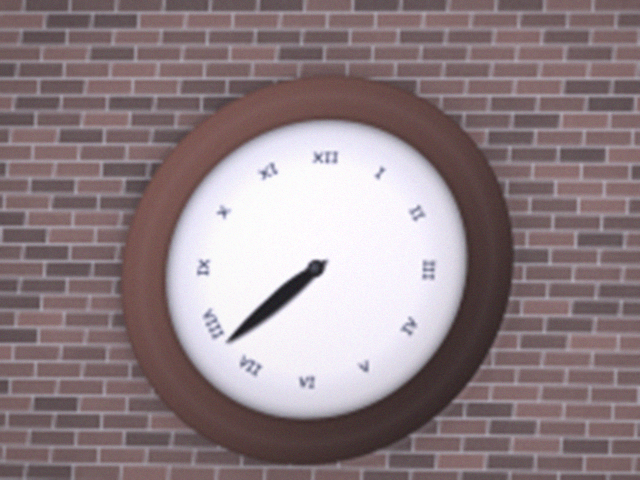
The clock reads h=7 m=38
